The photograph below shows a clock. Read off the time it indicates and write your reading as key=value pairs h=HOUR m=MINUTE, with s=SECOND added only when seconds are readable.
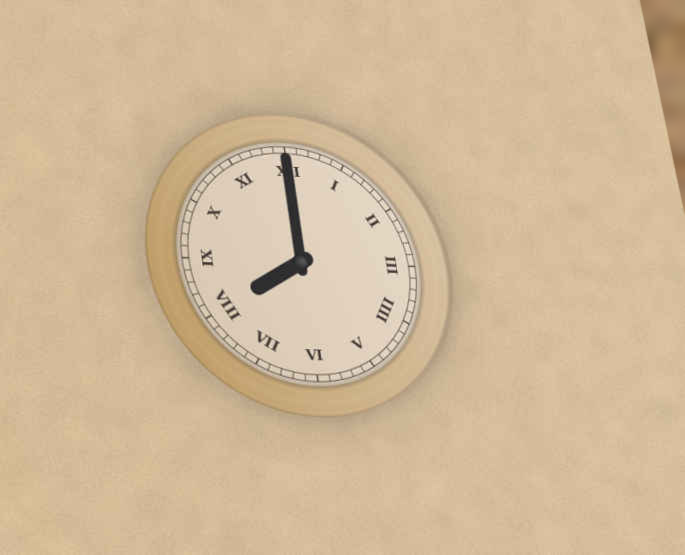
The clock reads h=8 m=0
